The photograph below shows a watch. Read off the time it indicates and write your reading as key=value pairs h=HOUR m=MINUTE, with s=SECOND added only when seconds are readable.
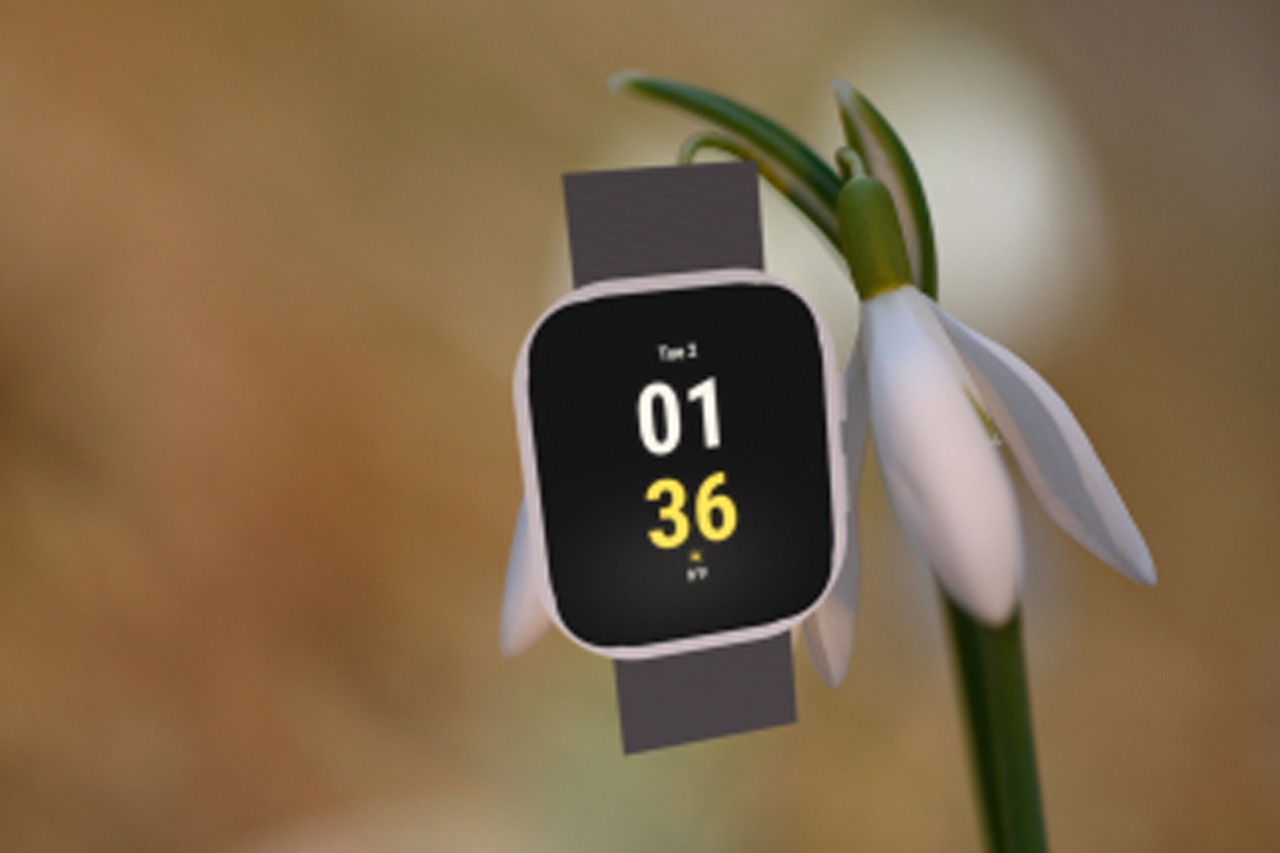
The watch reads h=1 m=36
